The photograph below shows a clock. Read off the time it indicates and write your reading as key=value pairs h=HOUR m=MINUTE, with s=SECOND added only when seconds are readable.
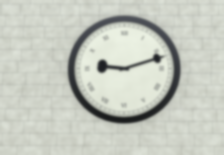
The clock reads h=9 m=12
